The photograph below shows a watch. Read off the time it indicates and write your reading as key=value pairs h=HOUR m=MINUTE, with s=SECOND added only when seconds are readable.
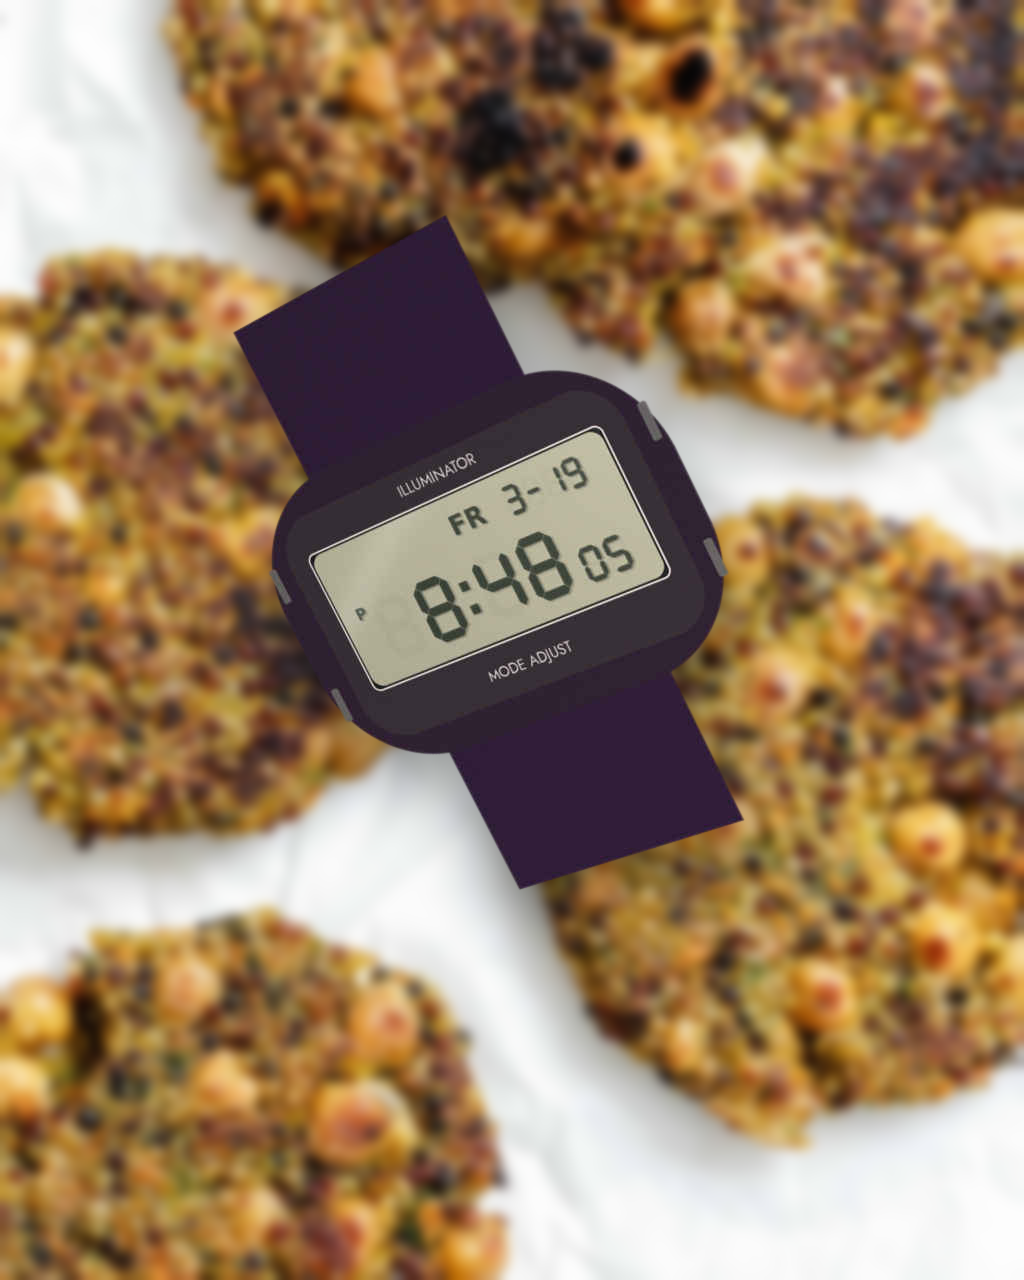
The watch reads h=8 m=48 s=5
